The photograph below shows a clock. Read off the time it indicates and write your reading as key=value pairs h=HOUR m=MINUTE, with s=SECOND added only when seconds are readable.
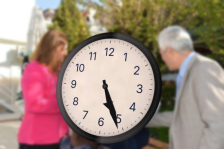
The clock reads h=5 m=26
